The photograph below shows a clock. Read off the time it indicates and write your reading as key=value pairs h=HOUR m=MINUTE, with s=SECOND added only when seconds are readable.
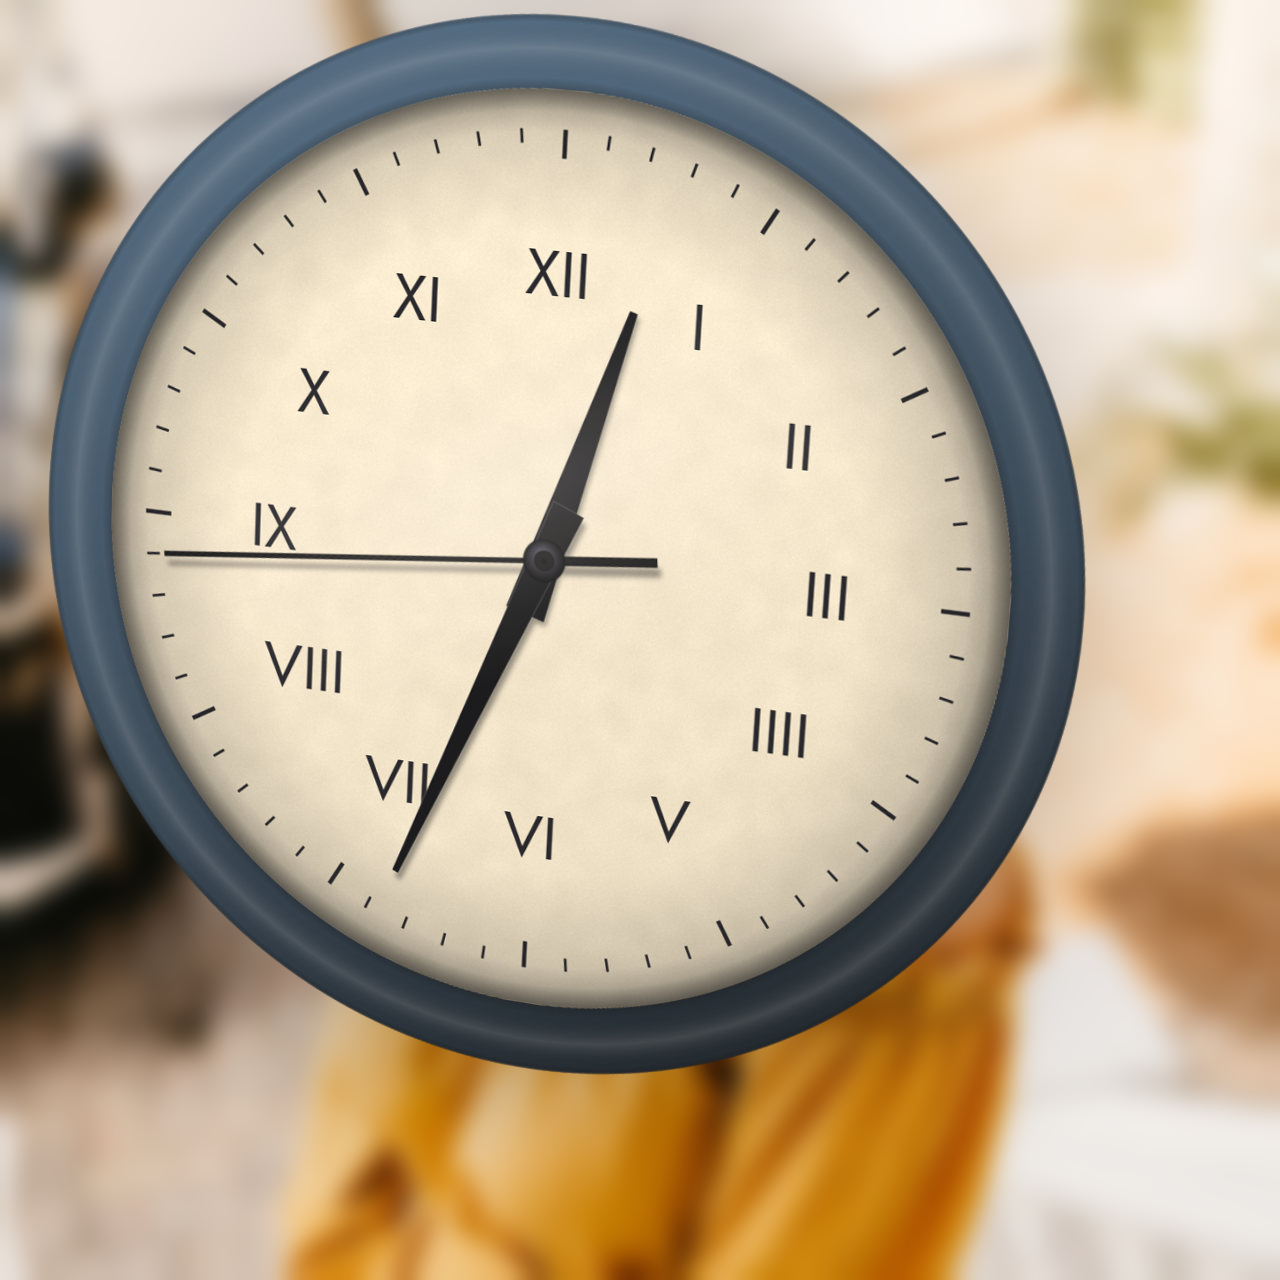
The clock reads h=12 m=33 s=44
